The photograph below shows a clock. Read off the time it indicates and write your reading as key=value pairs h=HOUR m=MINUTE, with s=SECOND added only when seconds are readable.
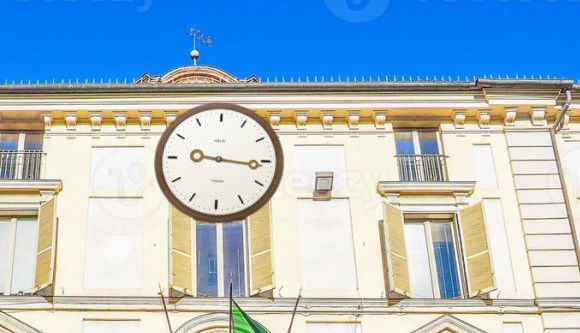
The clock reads h=9 m=16
